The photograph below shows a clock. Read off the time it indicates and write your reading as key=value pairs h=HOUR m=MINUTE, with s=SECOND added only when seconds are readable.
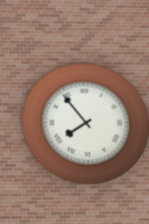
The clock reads h=7 m=54
